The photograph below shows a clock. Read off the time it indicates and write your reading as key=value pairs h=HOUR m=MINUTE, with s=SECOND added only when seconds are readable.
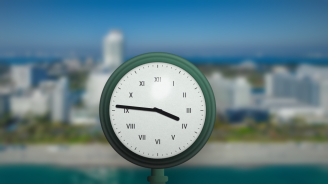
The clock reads h=3 m=46
